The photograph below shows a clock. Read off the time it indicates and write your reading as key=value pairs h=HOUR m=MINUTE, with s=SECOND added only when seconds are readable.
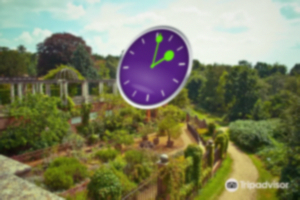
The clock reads h=2 m=1
